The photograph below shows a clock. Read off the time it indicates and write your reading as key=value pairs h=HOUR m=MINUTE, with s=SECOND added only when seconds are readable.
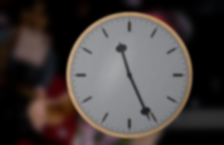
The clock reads h=11 m=26
